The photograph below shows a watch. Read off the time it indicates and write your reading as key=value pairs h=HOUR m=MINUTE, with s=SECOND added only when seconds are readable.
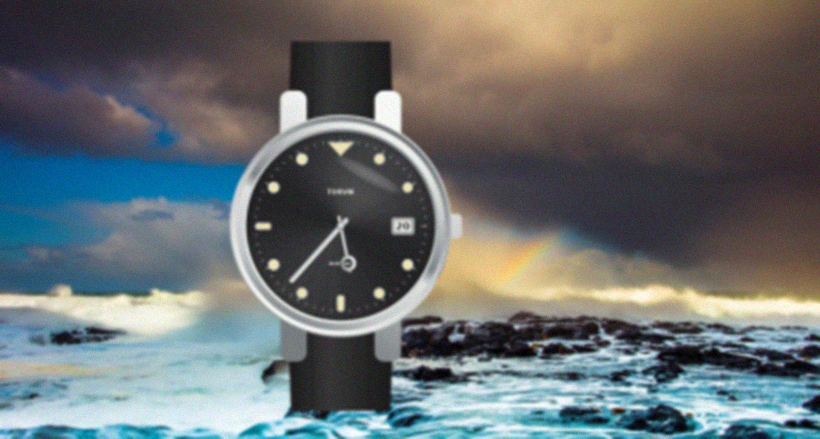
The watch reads h=5 m=37
